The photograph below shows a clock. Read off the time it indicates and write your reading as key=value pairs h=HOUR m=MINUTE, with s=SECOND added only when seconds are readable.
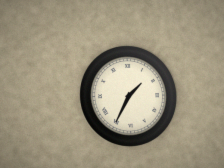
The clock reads h=1 m=35
